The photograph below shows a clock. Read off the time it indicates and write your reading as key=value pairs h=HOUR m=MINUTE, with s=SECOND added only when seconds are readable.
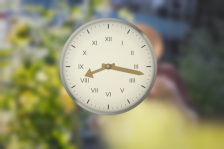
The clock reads h=8 m=17
